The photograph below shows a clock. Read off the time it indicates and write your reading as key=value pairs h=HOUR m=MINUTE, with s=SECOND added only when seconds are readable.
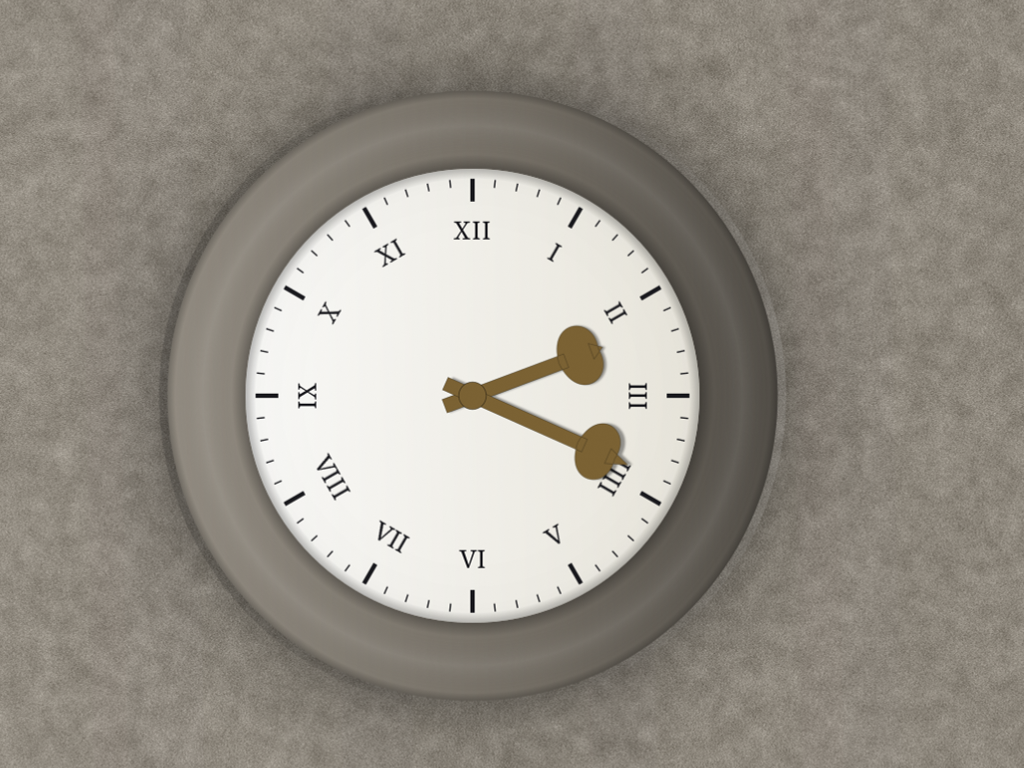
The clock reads h=2 m=19
